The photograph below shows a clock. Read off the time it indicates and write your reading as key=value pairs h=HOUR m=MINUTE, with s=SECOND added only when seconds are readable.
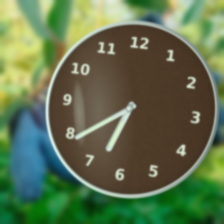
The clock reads h=6 m=39
